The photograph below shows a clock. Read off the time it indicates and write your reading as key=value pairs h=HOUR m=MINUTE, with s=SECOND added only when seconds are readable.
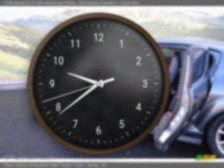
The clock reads h=9 m=38 s=42
